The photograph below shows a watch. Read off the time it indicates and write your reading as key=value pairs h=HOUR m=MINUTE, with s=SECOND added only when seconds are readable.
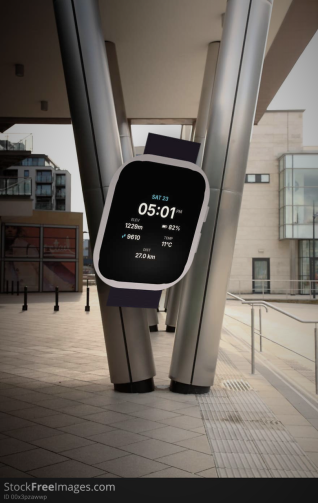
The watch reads h=5 m=1
